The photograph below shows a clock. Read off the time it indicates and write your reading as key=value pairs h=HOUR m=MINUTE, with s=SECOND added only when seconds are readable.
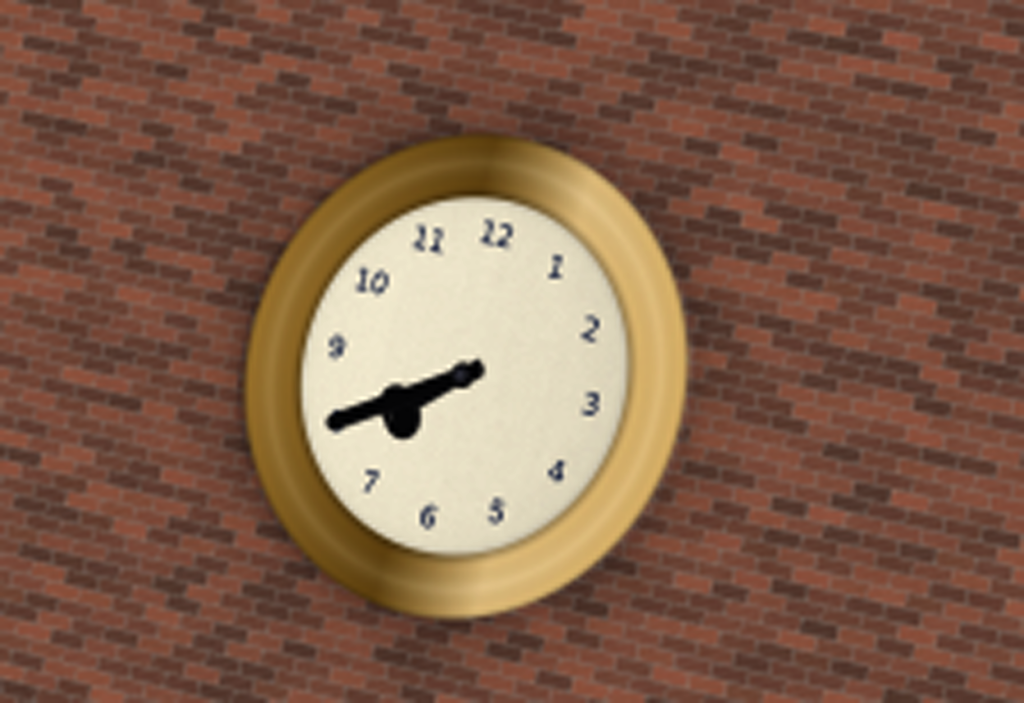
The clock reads h=7 m=40
